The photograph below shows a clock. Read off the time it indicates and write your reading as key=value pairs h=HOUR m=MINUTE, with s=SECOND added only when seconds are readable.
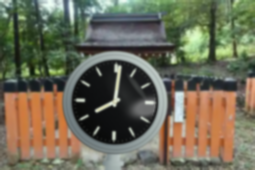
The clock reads h=8 m=1
